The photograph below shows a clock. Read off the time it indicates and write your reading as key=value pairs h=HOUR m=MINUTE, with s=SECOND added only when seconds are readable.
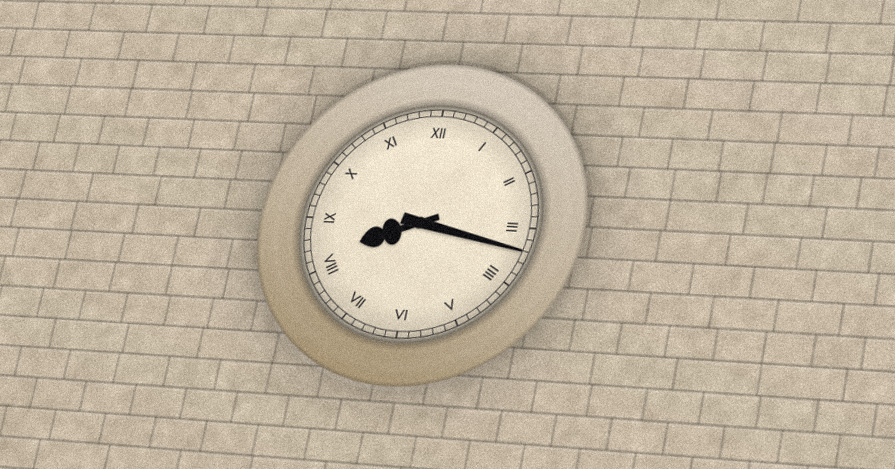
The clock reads h=8 m=17
